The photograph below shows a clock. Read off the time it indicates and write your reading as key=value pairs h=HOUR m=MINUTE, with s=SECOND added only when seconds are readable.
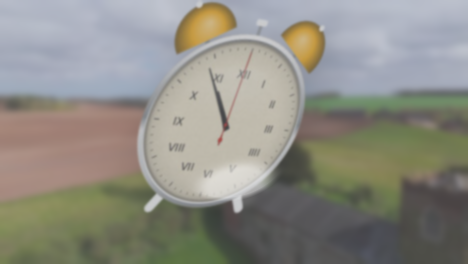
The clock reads h=10 m=54 s=0
